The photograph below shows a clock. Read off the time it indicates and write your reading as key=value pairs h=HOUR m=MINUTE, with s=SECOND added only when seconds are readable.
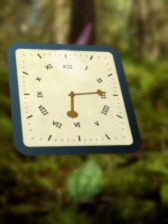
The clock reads h=6 m=14
